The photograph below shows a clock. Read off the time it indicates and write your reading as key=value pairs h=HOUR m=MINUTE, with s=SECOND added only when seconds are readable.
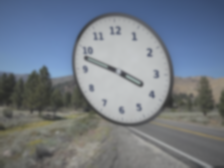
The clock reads h=3 m=48
